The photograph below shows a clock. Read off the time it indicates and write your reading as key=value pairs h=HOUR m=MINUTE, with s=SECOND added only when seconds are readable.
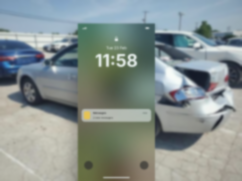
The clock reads h=11 m=58
